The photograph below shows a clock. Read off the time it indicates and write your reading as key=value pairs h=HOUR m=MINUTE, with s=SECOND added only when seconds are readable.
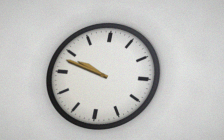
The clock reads h=9 m=48
